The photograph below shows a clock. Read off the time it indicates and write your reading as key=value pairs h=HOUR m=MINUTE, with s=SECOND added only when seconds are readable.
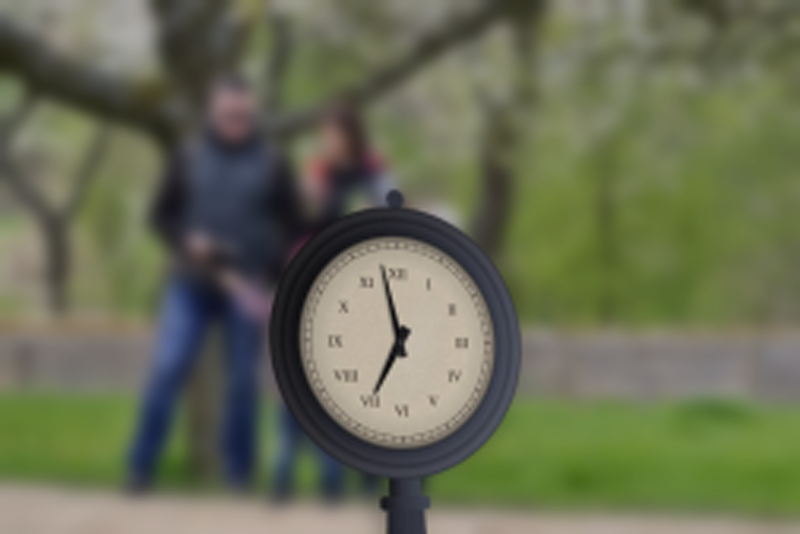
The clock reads h=6 m=58
